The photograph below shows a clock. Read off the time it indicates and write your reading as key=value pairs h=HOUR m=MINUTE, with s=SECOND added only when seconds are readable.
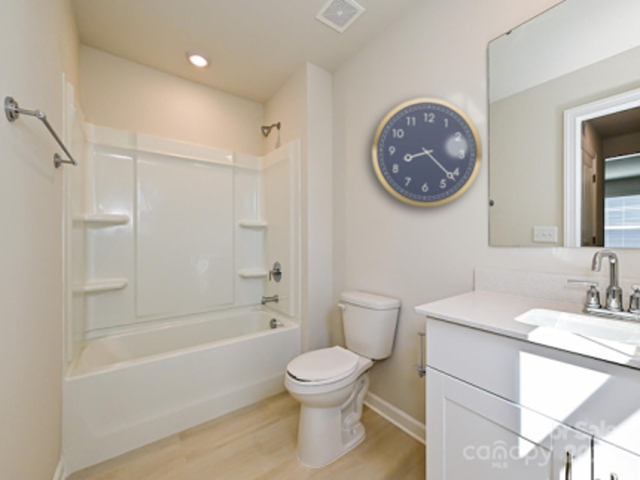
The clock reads h=8 m=22
